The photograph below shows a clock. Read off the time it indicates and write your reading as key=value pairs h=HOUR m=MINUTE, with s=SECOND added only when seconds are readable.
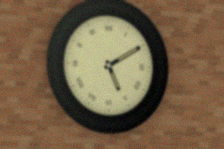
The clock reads h=5 m=10
